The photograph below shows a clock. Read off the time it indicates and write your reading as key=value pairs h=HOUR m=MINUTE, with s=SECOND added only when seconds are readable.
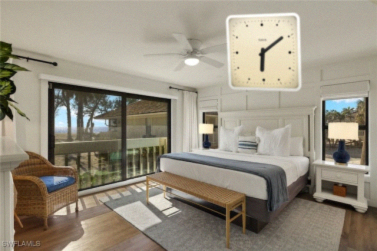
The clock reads h=6 m=9
